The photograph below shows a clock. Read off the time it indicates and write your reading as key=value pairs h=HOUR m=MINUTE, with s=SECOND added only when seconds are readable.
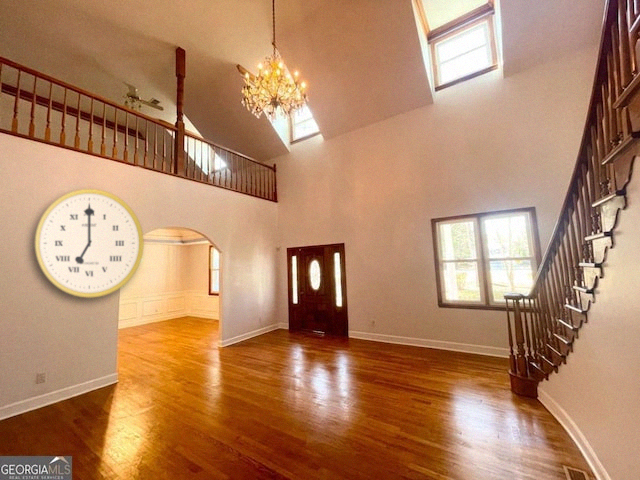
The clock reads h=7 m=0
